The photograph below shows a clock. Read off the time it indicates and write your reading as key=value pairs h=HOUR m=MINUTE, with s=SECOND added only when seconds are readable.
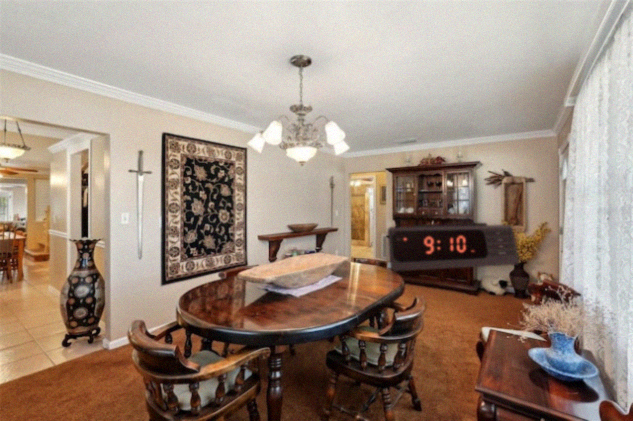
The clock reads h=9 m=10
